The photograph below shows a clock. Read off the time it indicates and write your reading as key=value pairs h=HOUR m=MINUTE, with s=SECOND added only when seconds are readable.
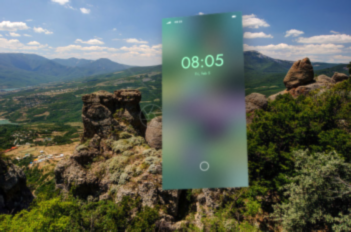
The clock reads h=8 m=5
